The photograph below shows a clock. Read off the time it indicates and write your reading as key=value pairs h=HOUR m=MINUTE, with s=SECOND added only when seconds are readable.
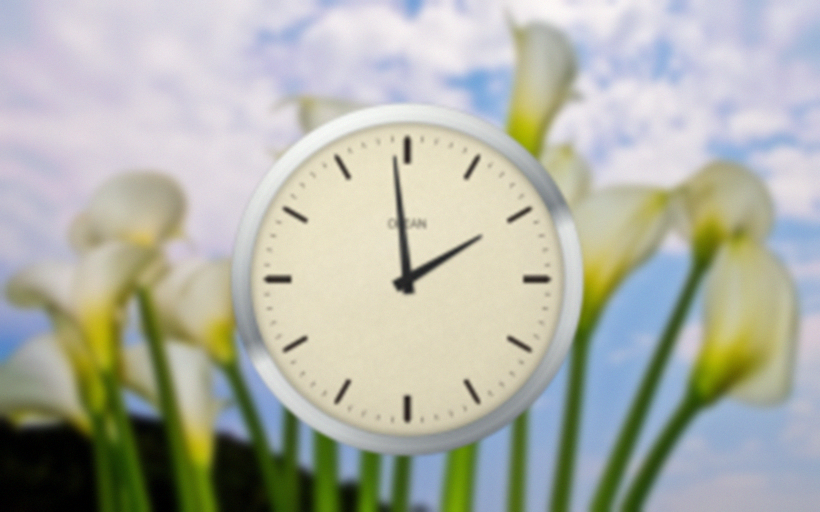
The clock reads h=1 m=59
